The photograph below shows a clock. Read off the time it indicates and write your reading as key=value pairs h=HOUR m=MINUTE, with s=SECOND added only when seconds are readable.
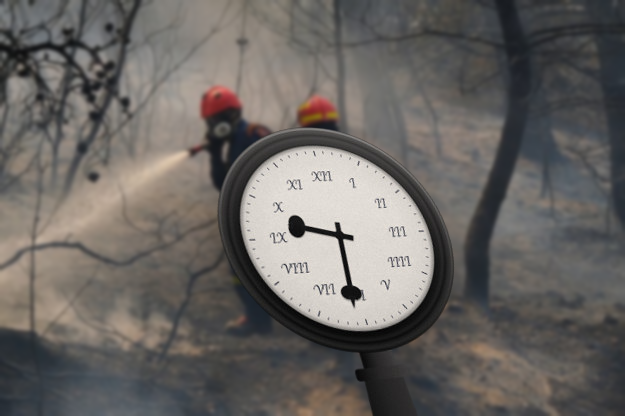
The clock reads h=9 m=31
